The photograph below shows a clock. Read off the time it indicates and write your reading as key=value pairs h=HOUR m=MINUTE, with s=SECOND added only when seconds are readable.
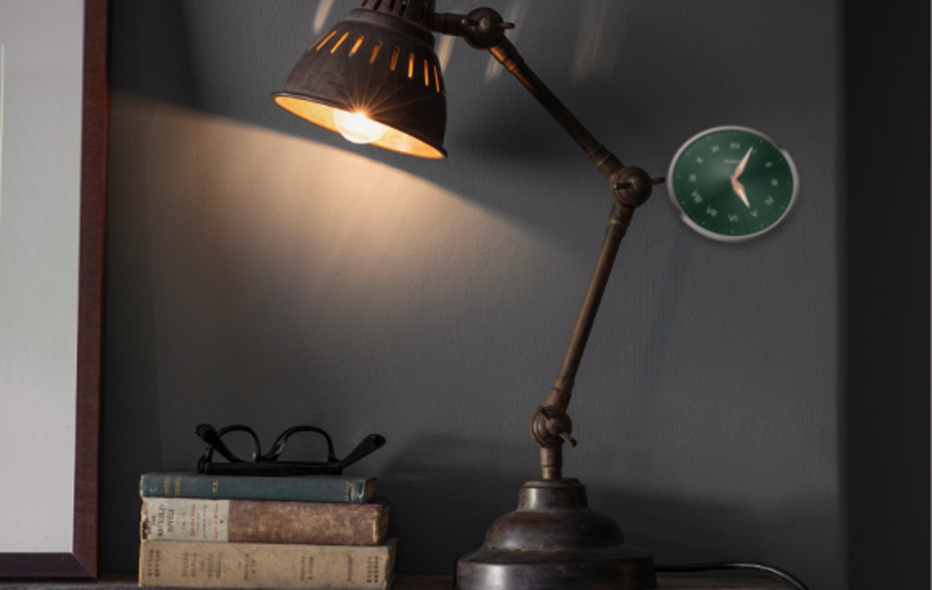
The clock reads h=5 m=4
